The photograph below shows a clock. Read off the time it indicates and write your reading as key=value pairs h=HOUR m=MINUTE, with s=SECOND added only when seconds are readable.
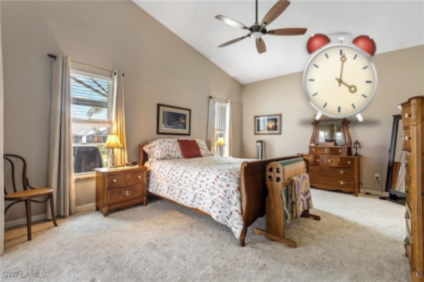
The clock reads h=4 m=1
